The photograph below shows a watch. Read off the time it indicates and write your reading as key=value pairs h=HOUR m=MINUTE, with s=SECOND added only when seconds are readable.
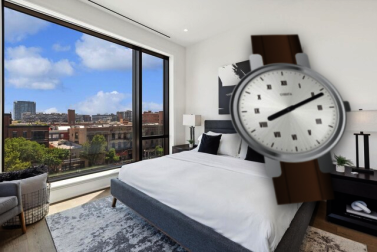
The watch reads h=8 m=11
